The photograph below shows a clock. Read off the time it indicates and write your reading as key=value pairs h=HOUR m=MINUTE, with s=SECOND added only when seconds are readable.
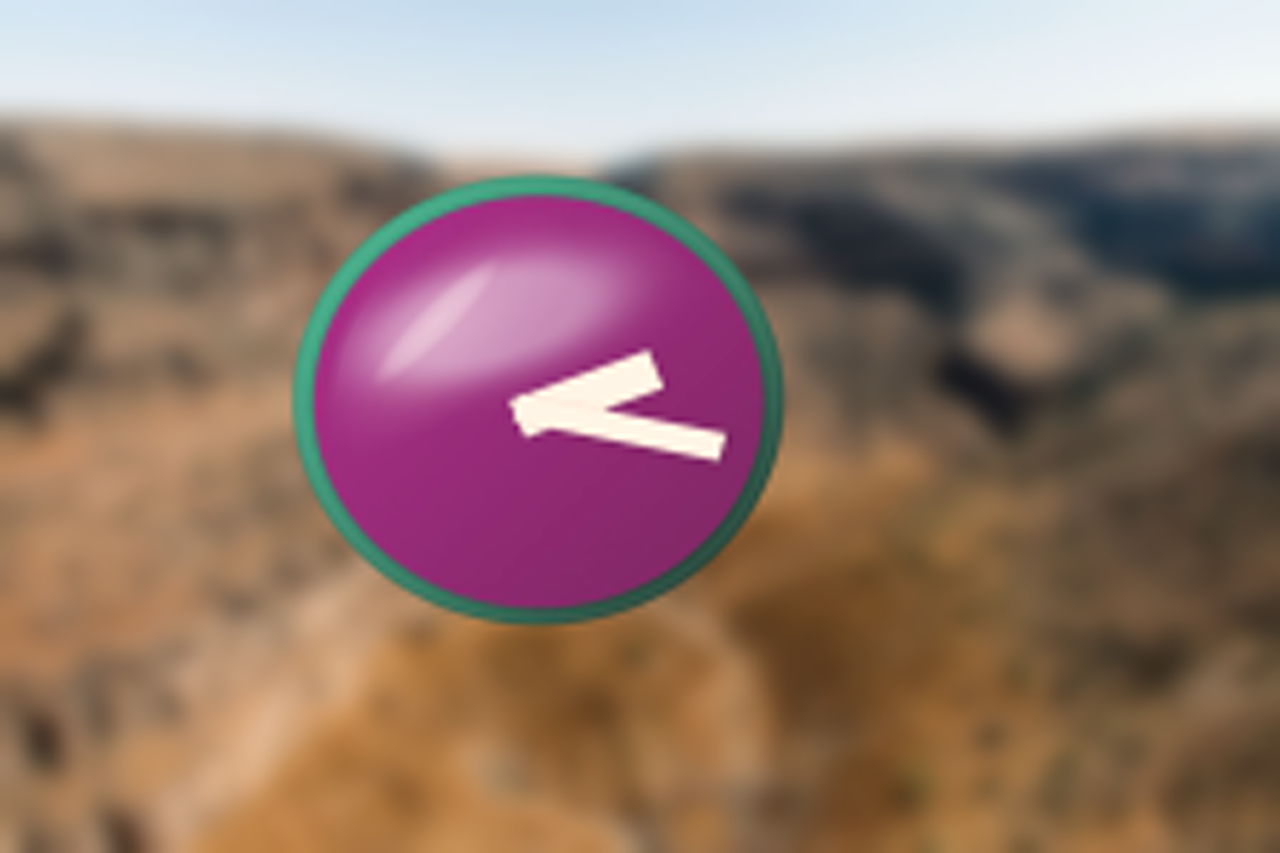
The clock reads h=2 m=17
